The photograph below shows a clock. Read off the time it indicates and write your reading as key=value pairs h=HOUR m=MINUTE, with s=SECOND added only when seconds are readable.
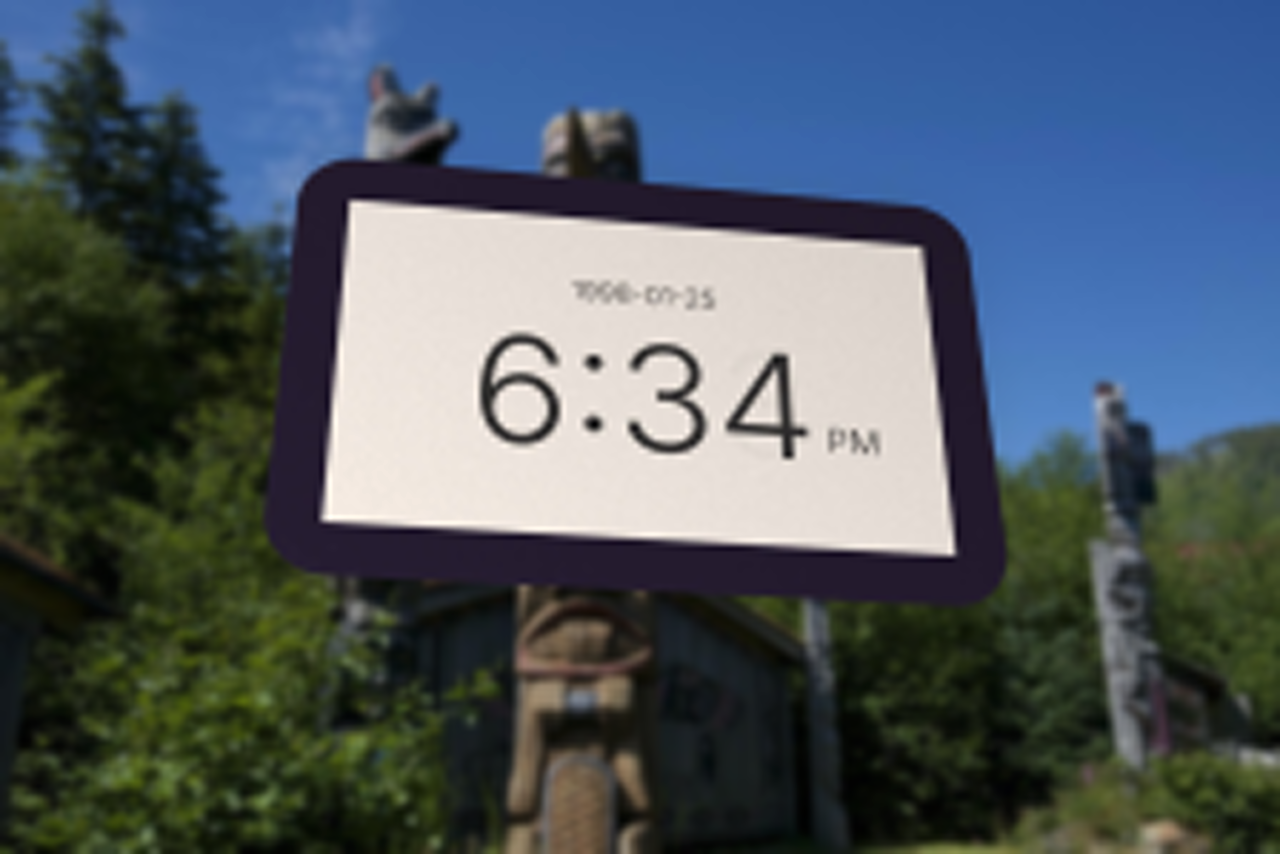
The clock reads h=6 m=34
